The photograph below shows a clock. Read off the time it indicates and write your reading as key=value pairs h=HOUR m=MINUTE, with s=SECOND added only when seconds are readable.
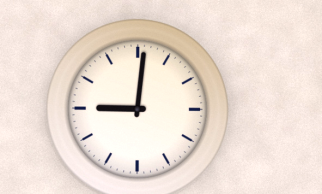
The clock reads h=9 m=1
